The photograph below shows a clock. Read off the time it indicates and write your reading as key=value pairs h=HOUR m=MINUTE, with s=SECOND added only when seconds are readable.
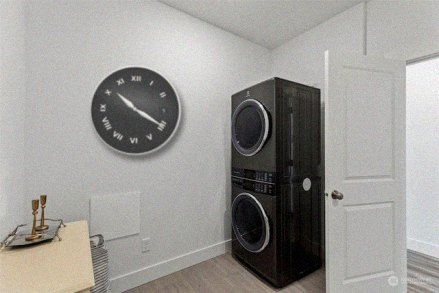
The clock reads h=10 m=20
